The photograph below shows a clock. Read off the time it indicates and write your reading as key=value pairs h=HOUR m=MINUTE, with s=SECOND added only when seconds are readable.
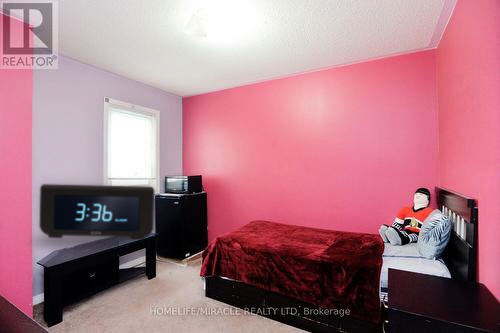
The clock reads h=3 m=36
